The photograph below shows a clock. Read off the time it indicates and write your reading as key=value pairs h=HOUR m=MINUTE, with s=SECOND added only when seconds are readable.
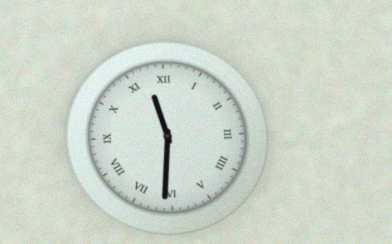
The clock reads h=11 m=31
